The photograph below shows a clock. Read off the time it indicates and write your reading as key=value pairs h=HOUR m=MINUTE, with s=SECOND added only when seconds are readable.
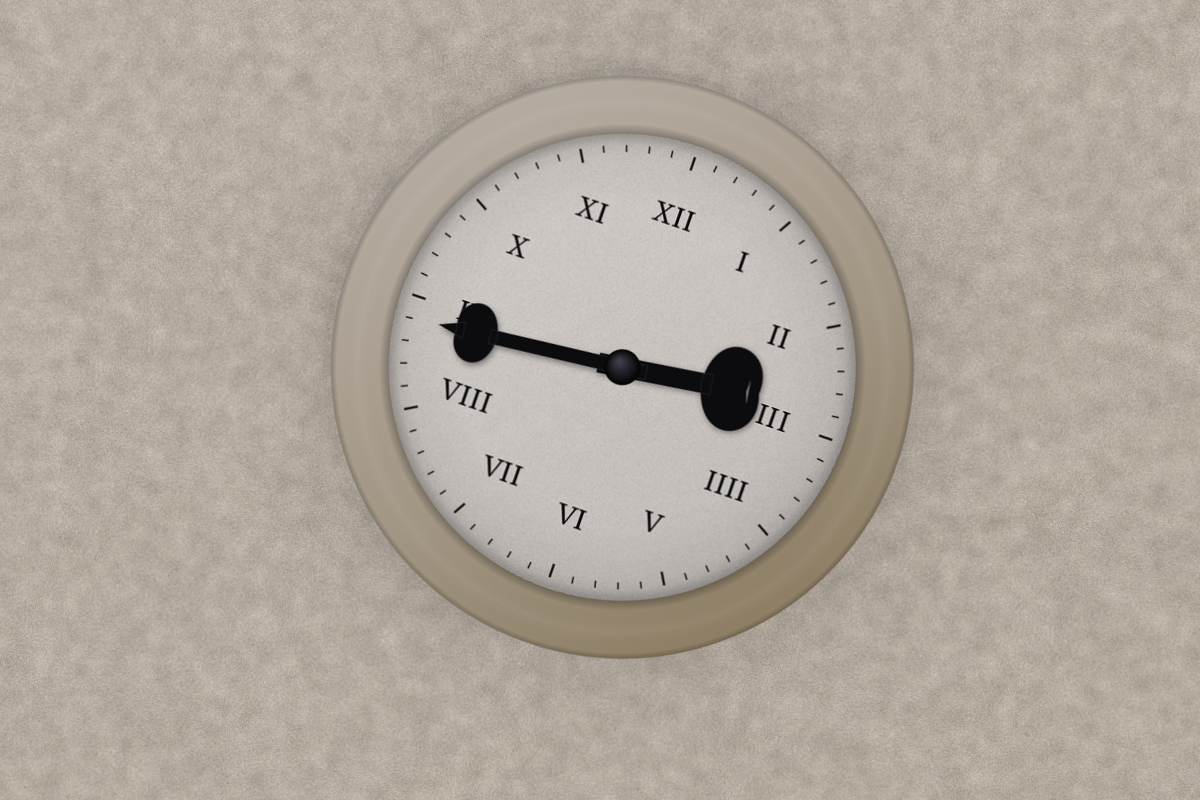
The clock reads h=2 m=44
